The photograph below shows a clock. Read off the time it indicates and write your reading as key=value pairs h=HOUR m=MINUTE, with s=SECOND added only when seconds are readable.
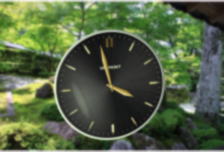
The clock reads h=3 m=58
